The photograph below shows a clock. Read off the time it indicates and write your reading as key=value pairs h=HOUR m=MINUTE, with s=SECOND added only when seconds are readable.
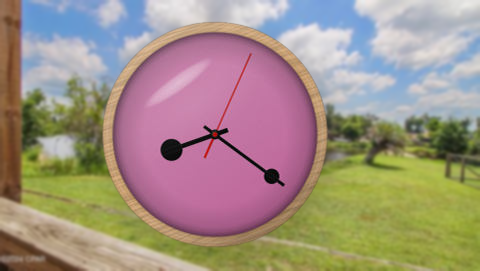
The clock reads h=8 m=21 s=4
